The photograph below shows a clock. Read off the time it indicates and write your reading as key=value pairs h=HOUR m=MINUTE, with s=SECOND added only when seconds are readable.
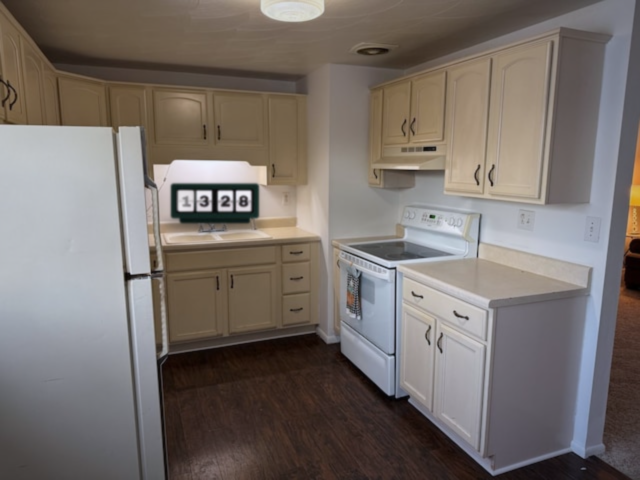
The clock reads h=13 m=28
